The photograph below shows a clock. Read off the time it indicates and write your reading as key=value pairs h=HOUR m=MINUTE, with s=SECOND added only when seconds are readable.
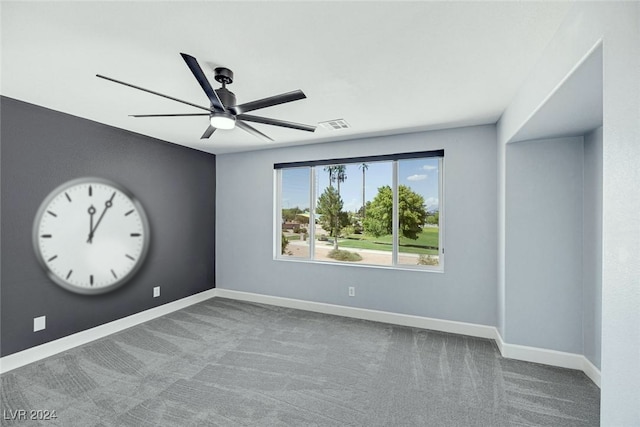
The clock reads h=12 m=5
